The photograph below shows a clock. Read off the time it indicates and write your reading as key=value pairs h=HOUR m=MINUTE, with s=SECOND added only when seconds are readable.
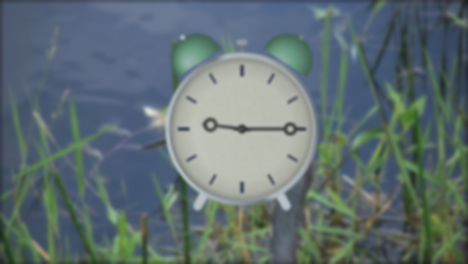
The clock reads h=9 m=15
